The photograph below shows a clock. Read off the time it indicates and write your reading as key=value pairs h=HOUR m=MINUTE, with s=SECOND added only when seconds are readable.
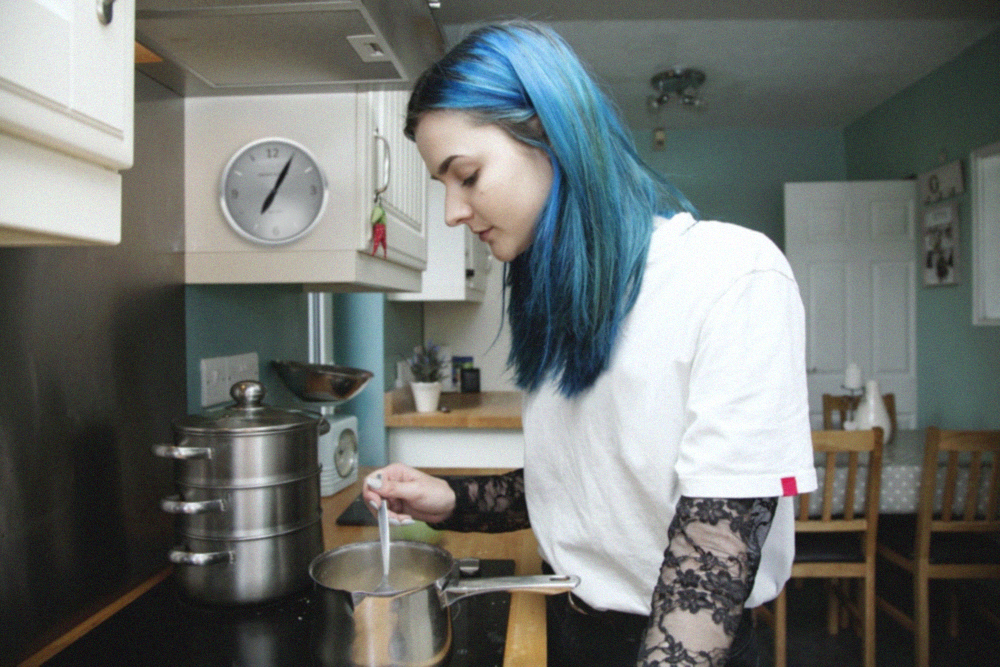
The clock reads h=7 m=5
